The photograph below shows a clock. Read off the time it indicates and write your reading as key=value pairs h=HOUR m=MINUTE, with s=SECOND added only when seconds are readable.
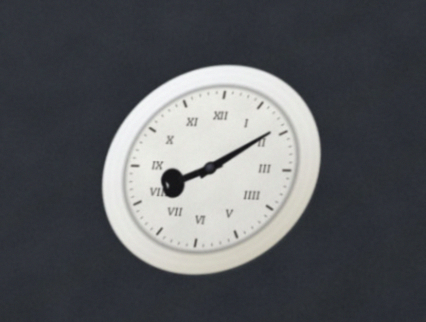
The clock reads h=8 m=9
